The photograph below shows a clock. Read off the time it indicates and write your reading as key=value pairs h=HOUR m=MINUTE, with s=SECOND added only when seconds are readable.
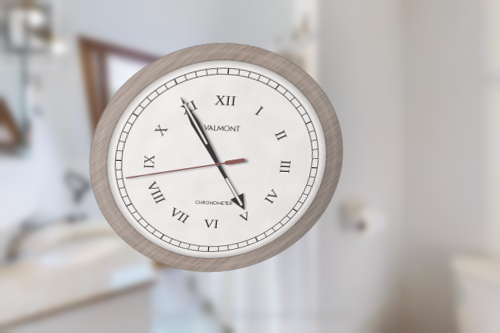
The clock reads h=4 m=54 s=43
